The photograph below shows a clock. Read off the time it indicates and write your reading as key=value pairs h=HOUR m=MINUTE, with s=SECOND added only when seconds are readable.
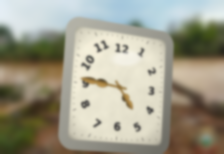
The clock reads h=4 m=46
